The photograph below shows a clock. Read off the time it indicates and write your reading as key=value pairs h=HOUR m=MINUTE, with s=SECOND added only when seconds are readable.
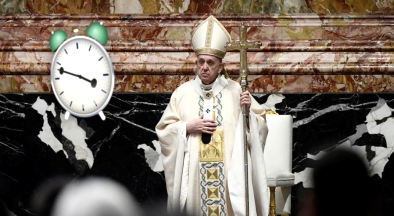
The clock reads h=3 m=48
